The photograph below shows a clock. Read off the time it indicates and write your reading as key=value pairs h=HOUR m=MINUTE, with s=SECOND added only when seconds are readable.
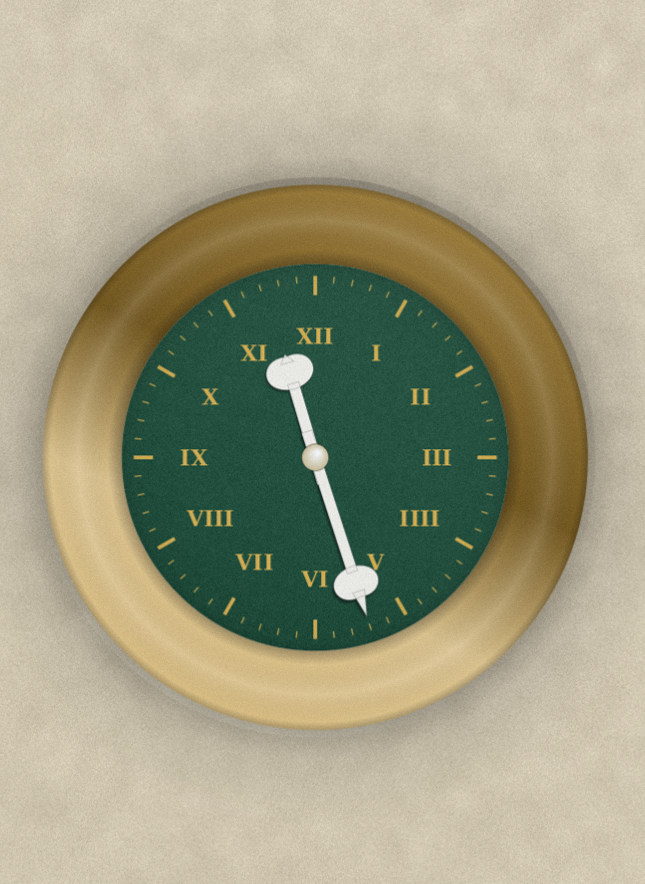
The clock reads h=11 m=27
